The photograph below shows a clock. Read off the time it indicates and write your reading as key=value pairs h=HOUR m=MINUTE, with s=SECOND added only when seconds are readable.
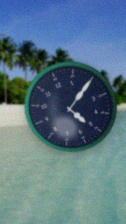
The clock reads h=5 m=10
